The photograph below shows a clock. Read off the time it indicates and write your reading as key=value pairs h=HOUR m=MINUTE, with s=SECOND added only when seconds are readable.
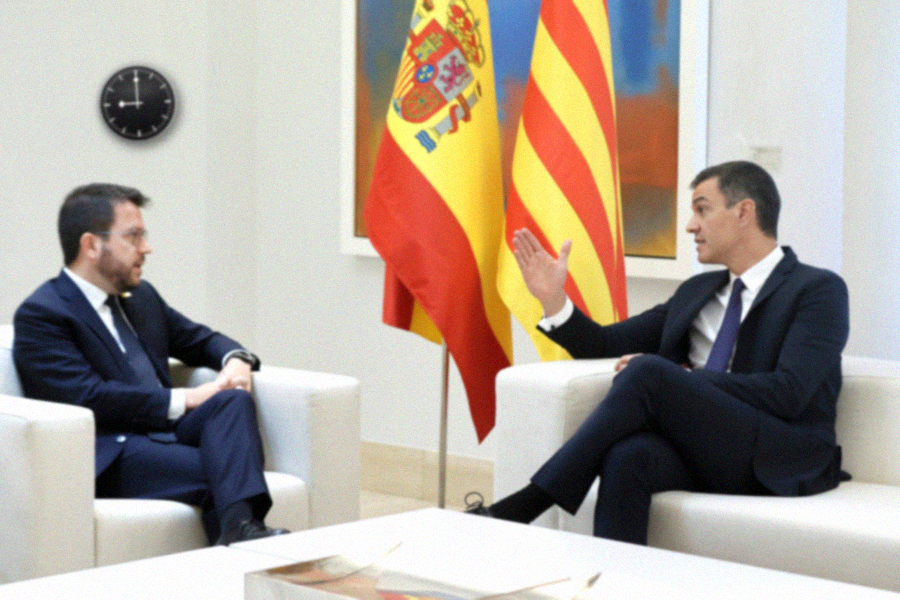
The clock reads h=9 m=0
